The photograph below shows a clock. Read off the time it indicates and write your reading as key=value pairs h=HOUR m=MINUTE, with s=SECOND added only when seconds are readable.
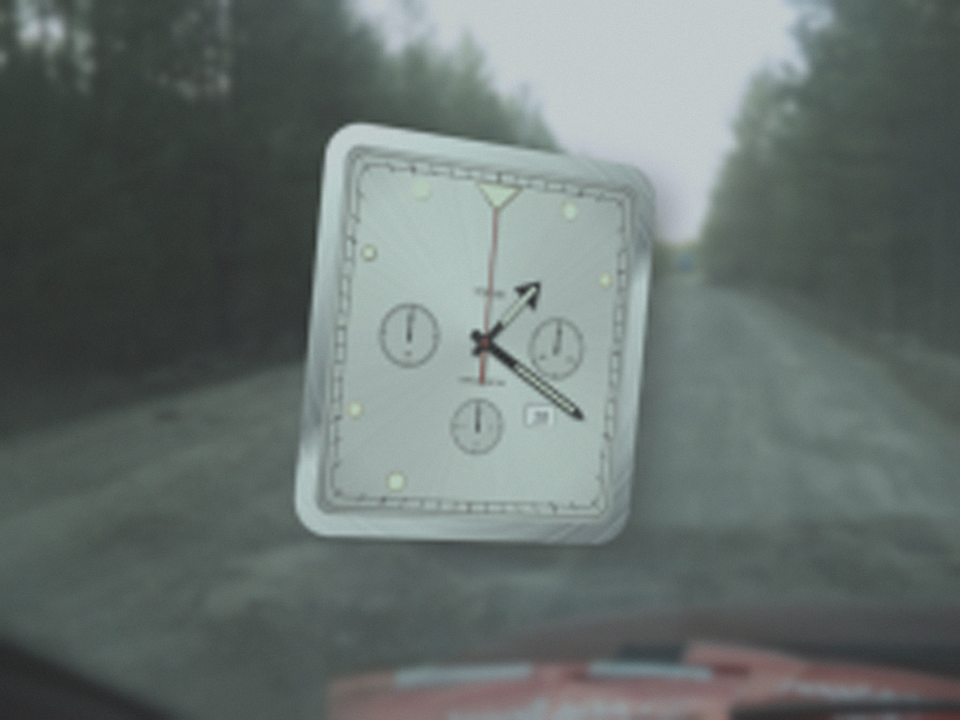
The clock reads h=1 m=20
